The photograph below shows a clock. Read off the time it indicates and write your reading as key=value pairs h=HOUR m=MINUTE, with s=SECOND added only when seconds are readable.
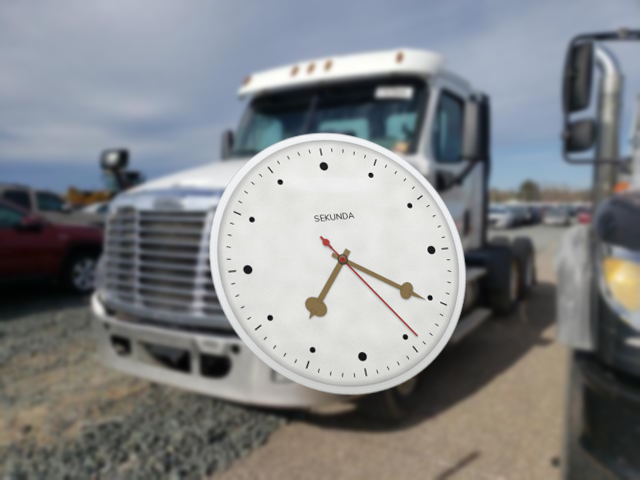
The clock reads h=7 m=20 s=24
